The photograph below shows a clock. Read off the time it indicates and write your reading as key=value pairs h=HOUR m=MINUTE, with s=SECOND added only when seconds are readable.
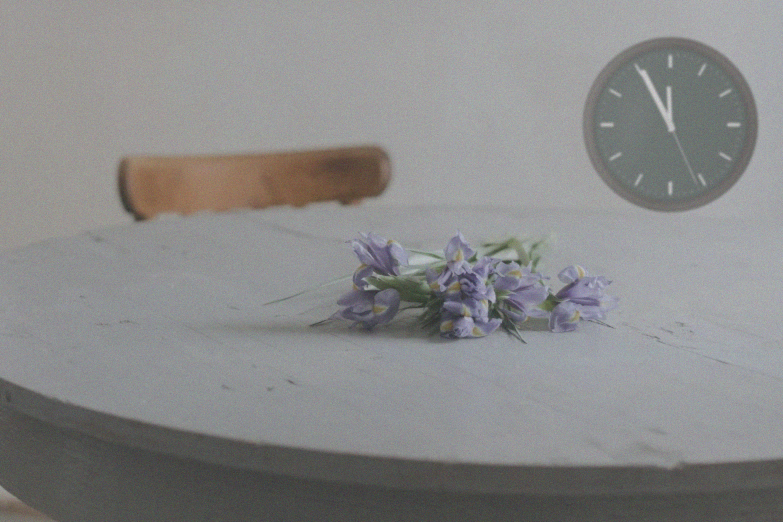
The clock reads h=11 m=55 s=26
